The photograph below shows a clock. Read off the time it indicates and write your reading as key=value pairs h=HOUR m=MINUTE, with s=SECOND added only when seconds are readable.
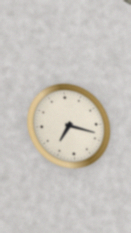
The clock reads h=7 m=18
